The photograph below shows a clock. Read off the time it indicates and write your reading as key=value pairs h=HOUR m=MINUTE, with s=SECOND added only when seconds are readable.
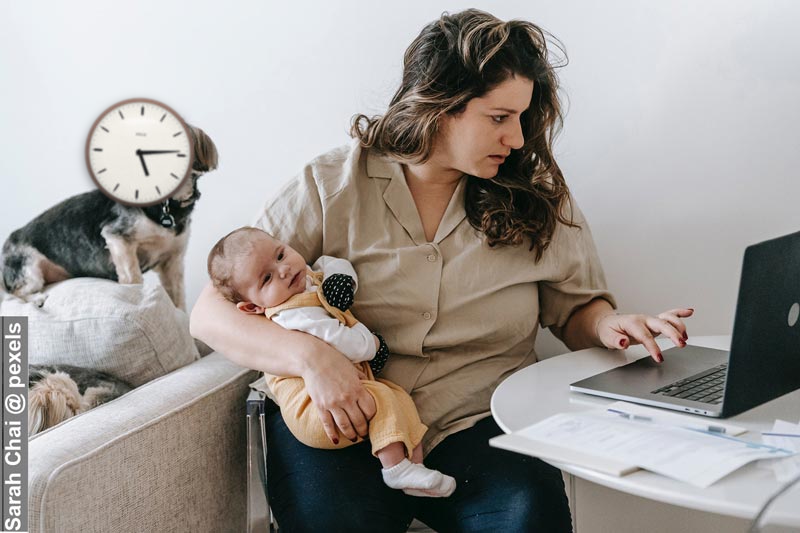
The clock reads h=5 m=14
